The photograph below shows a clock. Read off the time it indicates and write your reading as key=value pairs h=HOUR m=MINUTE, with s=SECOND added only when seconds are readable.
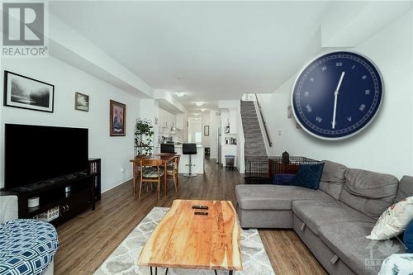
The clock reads h=12 m=30
